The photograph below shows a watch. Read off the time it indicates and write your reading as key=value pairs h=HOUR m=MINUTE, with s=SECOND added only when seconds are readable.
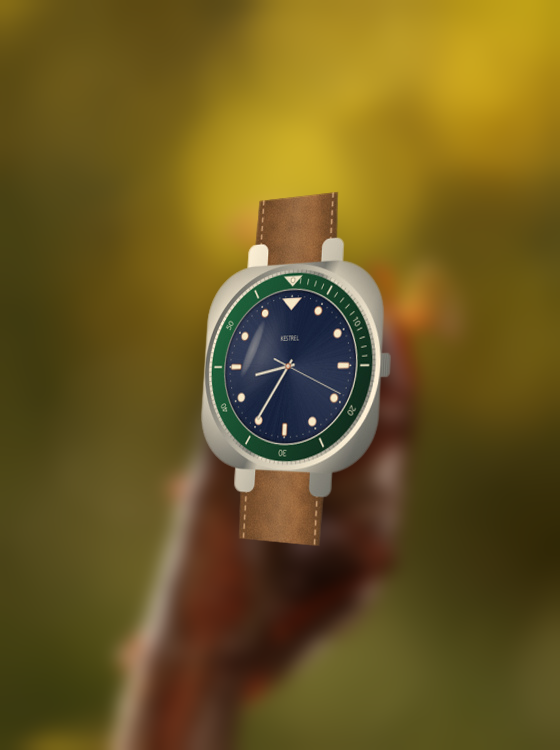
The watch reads h=8 m=35 s=19
